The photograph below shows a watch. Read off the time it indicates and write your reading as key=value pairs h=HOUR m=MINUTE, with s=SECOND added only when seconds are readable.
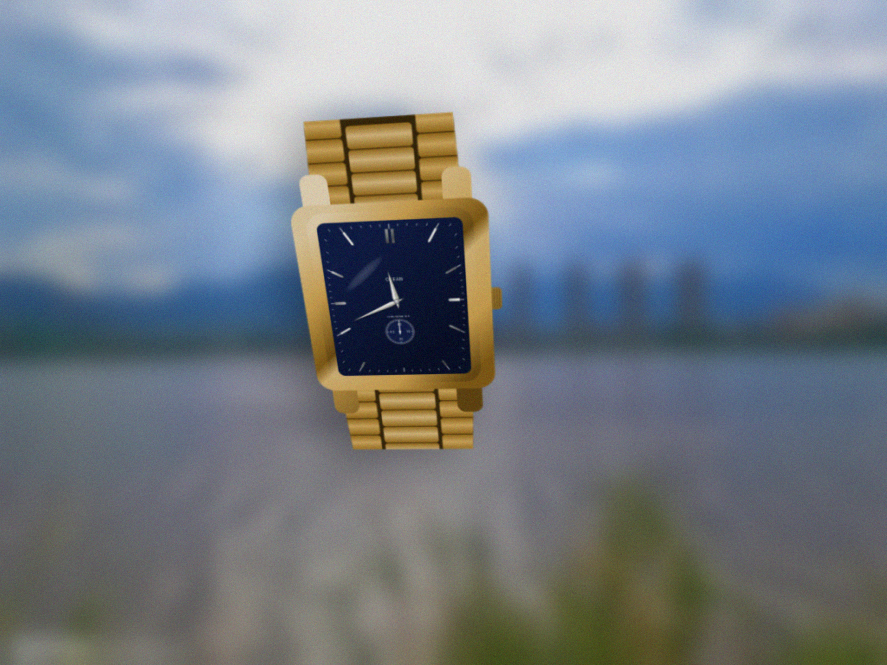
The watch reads h=11 m=41
